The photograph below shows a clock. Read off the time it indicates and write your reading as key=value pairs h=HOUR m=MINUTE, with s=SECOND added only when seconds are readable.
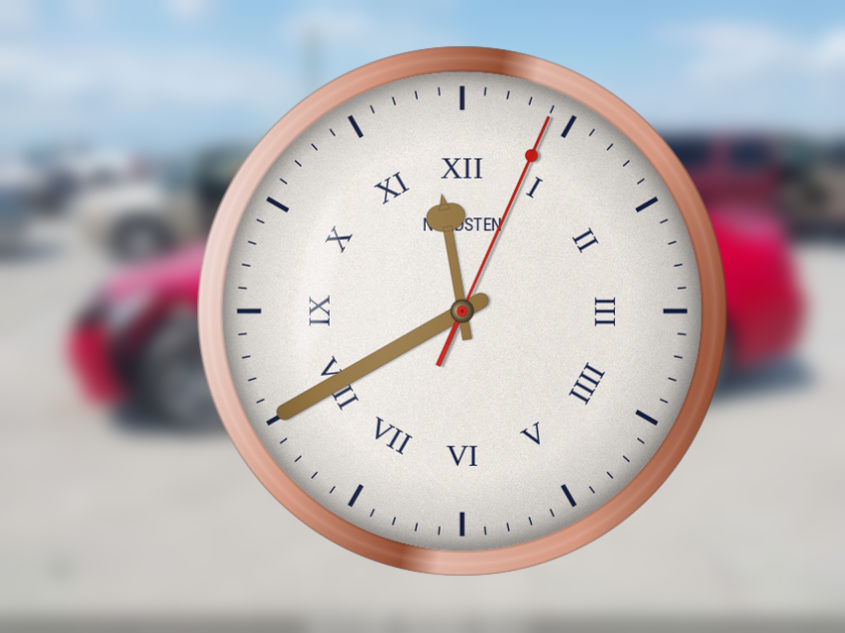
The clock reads h=11 m=40 s=4
